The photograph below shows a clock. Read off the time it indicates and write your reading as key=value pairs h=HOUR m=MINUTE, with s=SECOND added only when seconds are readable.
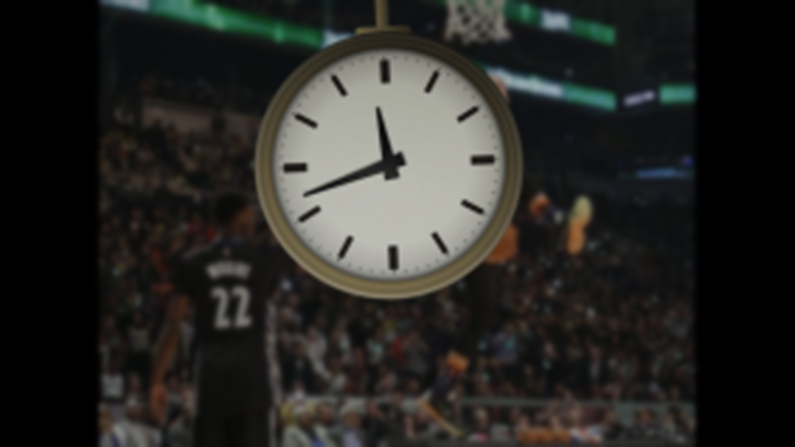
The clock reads h=11 m=42
